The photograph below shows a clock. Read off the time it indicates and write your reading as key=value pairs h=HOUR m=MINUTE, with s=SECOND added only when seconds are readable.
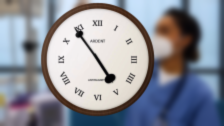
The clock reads h=4 m=54
